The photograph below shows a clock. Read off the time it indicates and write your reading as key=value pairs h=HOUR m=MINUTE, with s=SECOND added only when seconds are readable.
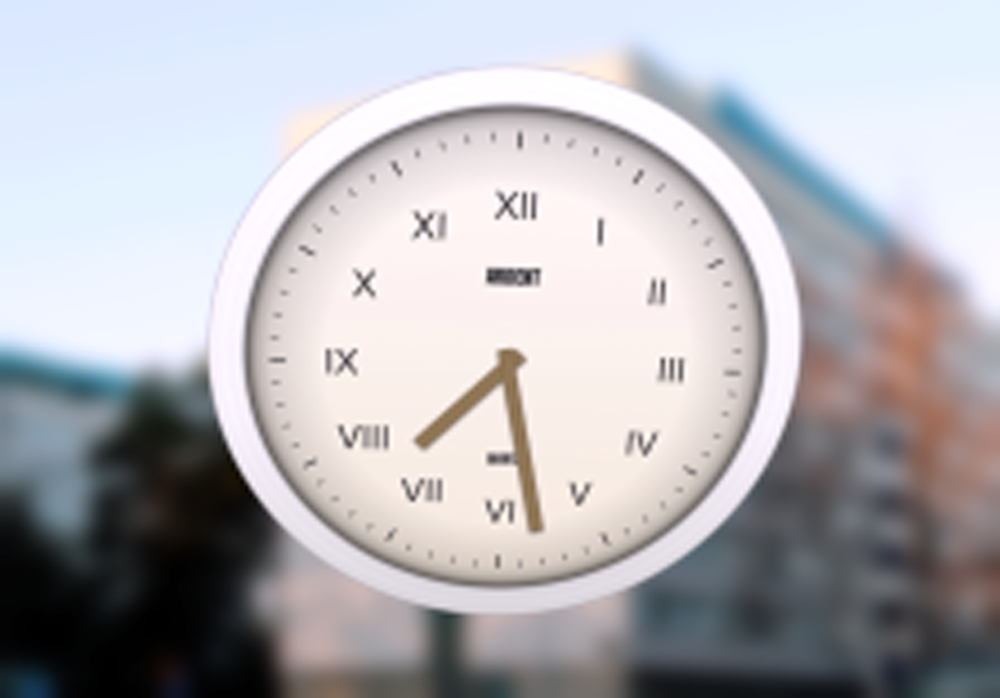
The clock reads h=7 m=28
